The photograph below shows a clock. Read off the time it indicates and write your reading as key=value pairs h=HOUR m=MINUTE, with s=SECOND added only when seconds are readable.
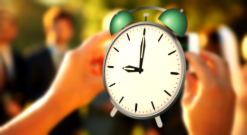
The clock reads h=9 m=0
